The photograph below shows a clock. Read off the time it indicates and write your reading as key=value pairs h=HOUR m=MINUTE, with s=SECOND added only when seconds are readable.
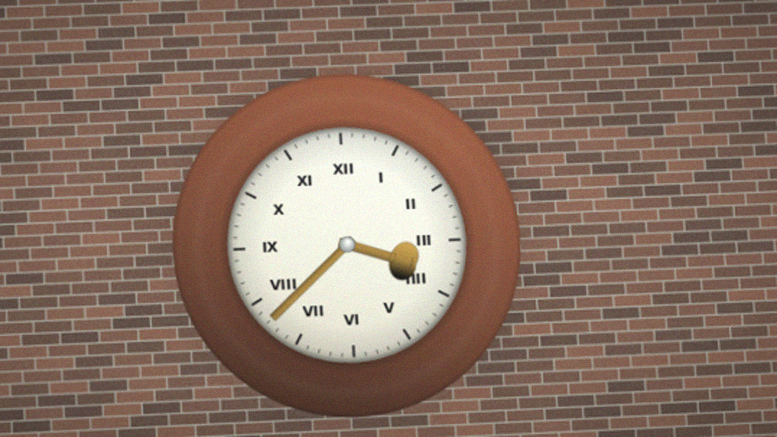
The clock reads h=3 m=38
